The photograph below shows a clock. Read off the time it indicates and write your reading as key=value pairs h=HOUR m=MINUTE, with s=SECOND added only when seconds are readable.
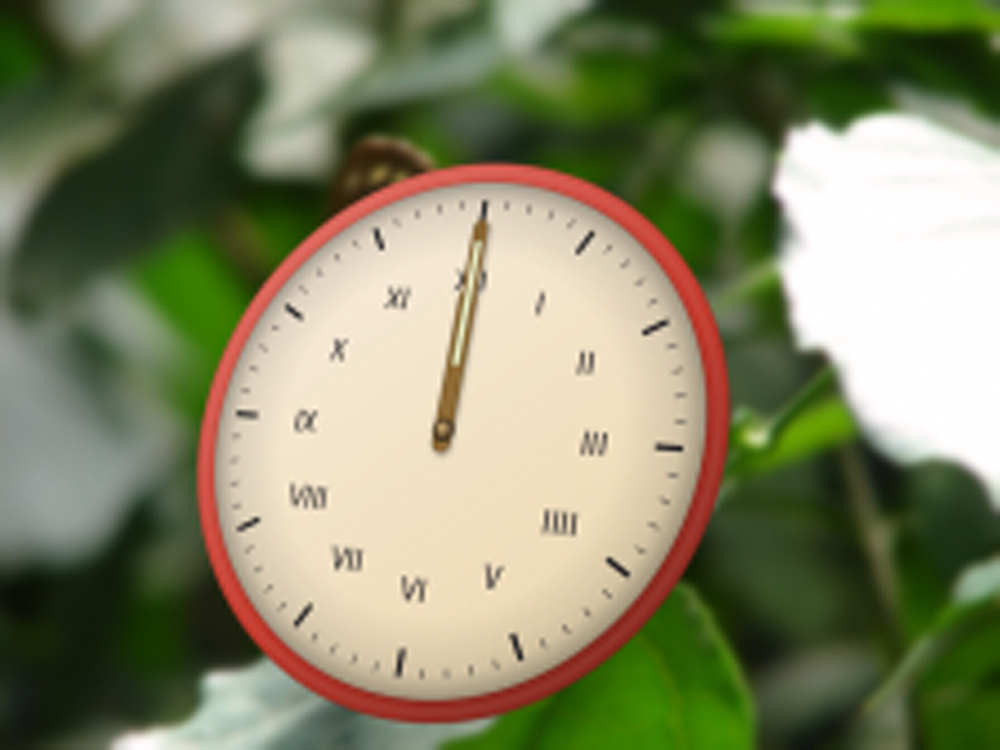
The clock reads h=12 m=0
